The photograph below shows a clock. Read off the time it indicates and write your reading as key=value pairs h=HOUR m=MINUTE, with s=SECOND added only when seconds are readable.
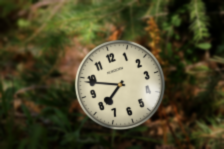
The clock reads h=7 m=49
